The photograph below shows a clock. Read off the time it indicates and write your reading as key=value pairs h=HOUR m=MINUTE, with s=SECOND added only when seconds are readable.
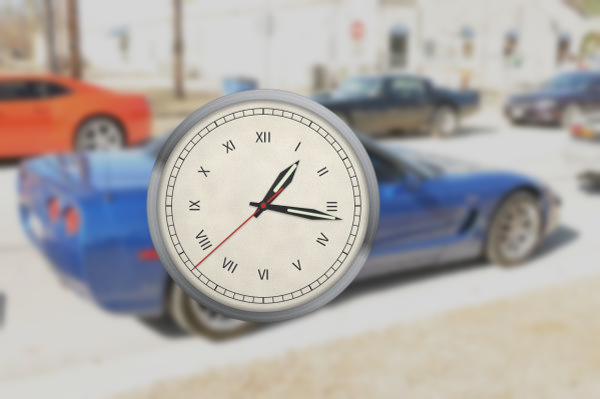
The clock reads h=1 m=16 s=38
